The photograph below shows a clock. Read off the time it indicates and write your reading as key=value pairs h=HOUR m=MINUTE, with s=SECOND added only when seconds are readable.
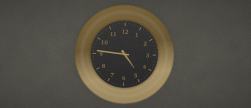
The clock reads h=4 m=46
